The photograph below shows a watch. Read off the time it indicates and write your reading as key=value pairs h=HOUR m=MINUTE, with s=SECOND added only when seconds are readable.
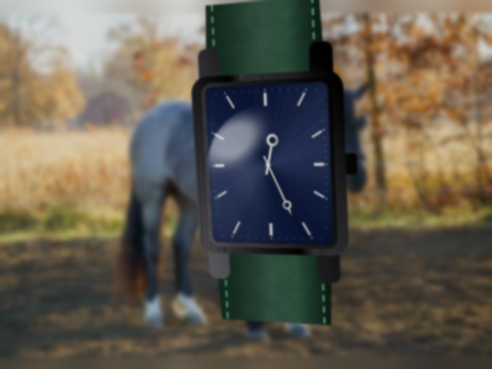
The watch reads h=12 m=26
